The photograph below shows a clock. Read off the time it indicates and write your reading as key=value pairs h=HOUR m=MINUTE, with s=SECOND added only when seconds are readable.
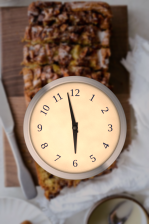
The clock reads h=5 m=58
